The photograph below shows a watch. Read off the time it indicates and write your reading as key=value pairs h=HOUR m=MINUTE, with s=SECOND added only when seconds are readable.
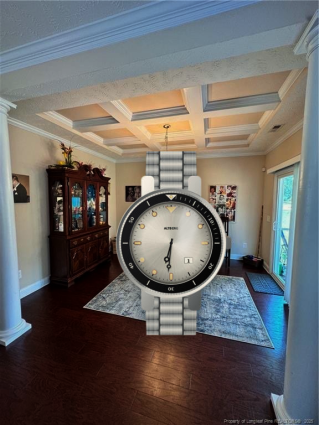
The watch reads h=6 m=31
